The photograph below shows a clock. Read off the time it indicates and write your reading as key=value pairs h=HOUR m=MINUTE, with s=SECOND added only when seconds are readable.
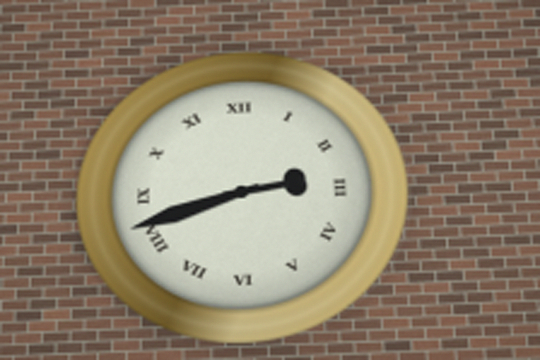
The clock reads h=2 m=42
